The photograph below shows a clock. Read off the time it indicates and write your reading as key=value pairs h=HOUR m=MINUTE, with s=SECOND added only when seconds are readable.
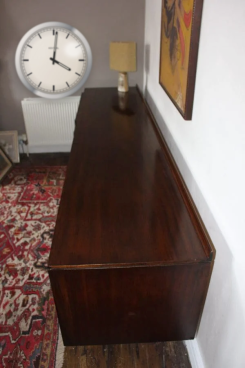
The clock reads h=4 m=1
